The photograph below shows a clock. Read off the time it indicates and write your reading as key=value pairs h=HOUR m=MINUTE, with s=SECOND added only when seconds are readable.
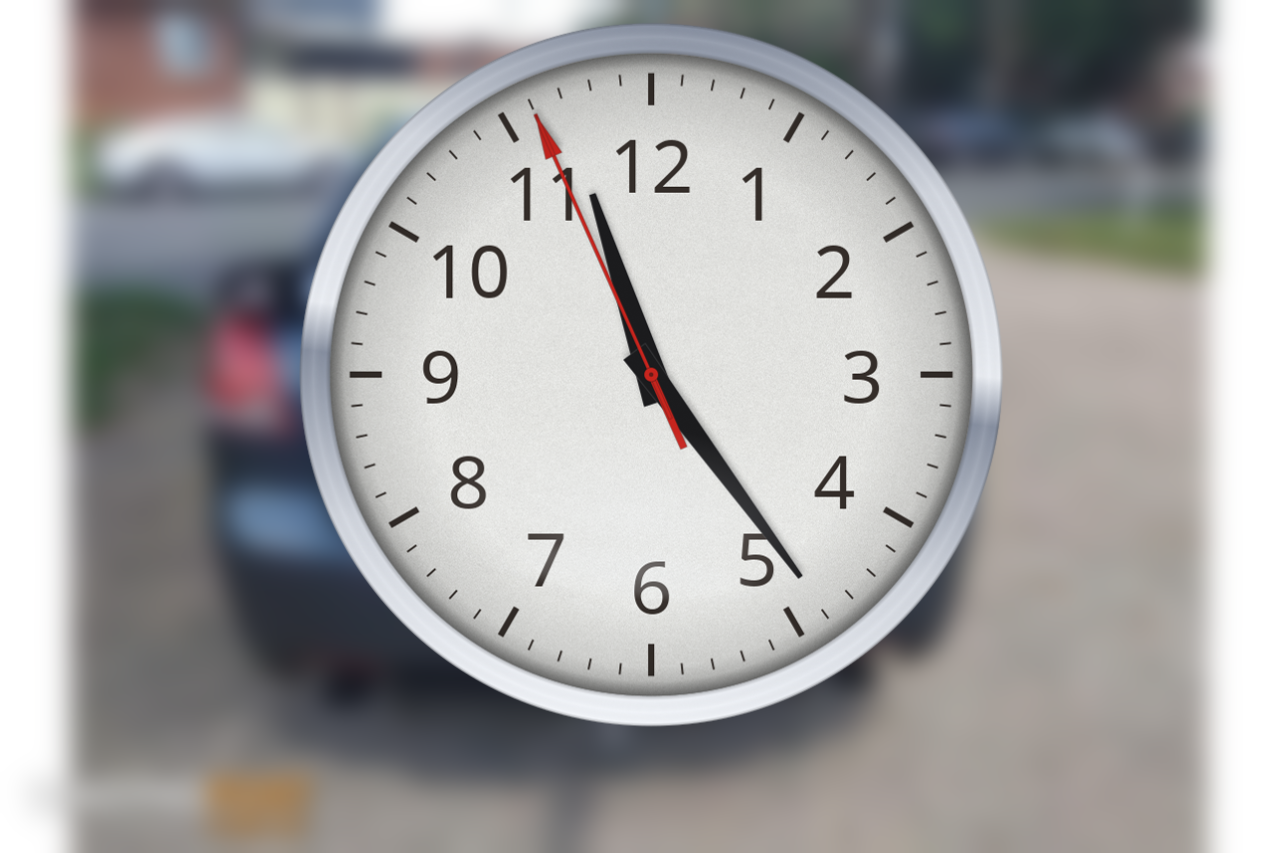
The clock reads h=11 m=23 s=56
